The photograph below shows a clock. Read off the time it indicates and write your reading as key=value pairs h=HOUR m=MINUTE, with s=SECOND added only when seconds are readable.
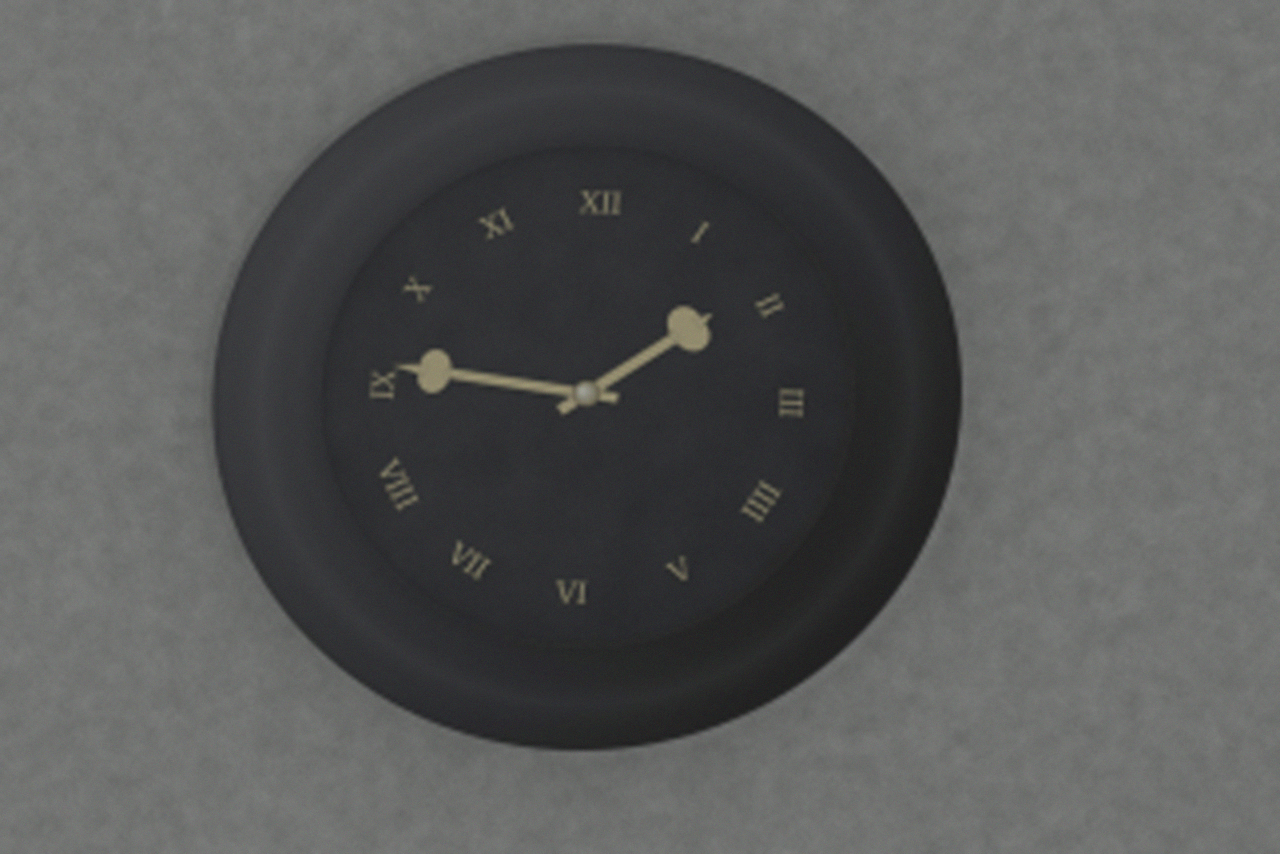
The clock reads h=1 m=46
